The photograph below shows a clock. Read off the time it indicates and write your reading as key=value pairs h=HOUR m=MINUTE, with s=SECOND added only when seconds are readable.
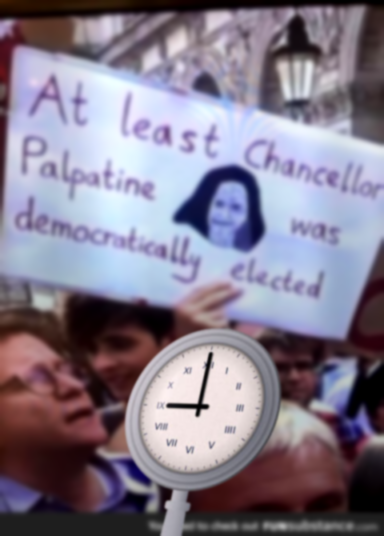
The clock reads h=9 m=0
